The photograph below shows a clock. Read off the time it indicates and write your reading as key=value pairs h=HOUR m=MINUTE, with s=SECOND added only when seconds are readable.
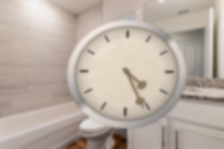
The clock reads h=4 m=26
